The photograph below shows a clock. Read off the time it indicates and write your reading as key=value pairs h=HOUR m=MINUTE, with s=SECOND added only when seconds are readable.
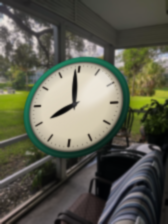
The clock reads h=7 m=59
